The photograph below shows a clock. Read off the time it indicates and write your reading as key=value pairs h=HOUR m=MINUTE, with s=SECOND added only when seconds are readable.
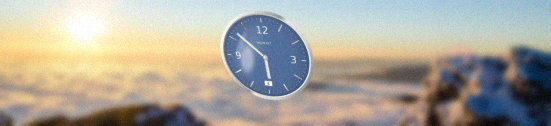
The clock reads h=5 m=52
